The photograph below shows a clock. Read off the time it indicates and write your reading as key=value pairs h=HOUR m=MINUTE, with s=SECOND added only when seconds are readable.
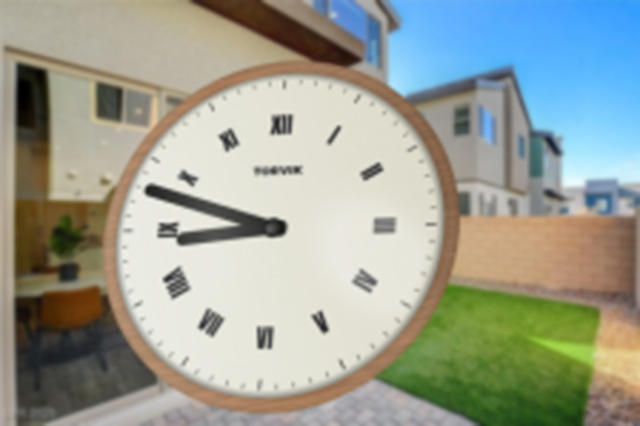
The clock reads h=8 m=48
